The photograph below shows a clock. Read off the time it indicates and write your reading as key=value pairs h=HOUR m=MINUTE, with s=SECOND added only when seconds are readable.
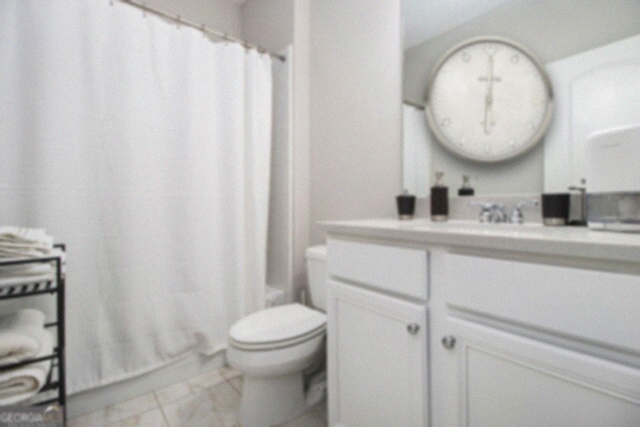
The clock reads h=6 m=0
